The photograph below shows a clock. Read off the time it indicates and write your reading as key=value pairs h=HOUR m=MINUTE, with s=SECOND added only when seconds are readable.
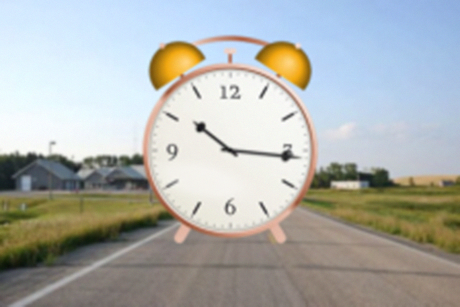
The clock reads h=10 m=16
